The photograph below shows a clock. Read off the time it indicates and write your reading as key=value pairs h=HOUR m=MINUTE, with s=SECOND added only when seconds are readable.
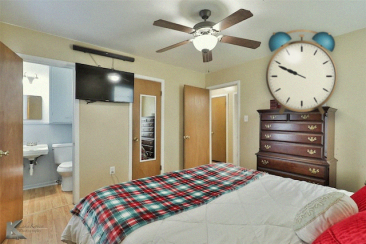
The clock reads h=9 m=49
